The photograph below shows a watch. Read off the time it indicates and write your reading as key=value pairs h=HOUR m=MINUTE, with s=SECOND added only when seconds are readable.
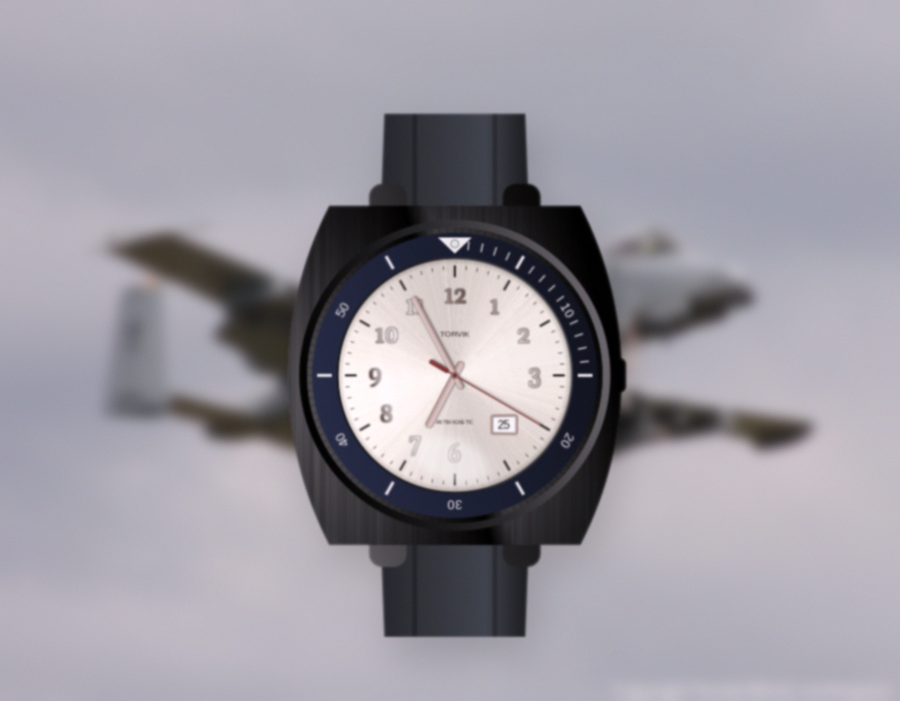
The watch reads h=6 m=55 s=20
